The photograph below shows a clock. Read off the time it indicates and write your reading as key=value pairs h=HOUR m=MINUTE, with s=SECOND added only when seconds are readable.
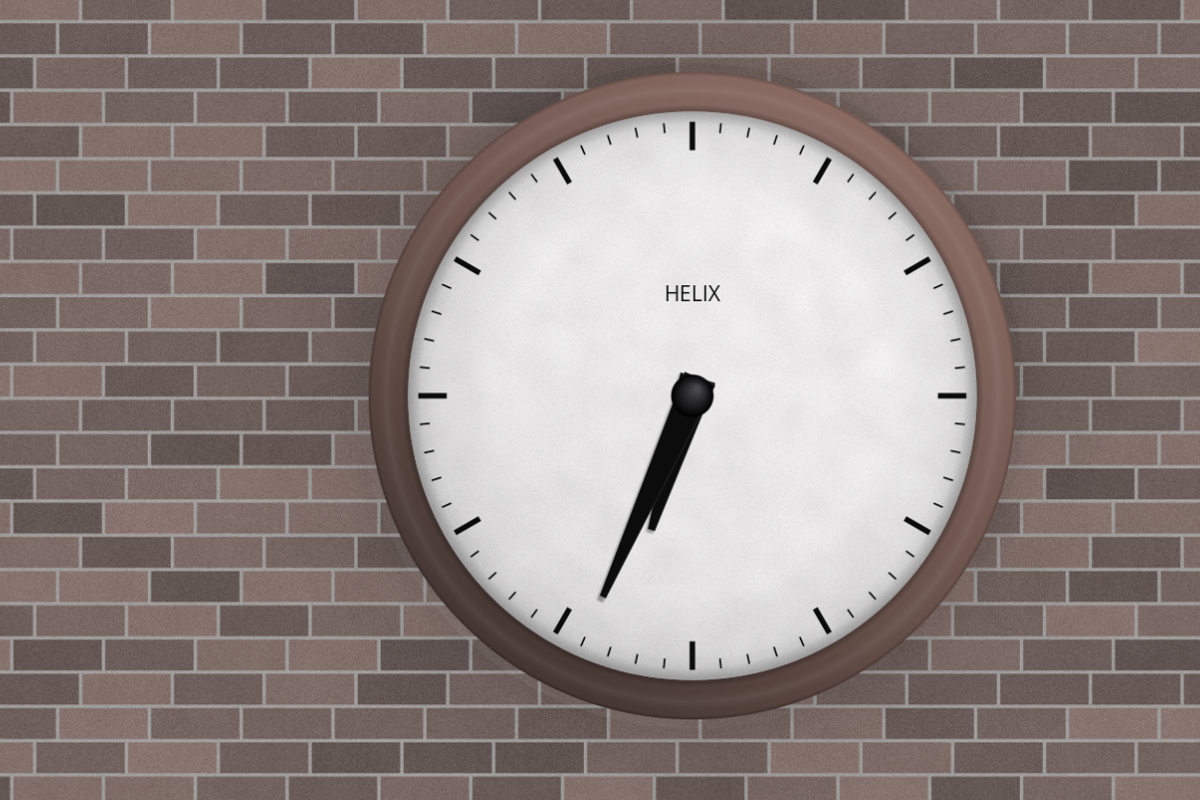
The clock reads h=6 m=34
